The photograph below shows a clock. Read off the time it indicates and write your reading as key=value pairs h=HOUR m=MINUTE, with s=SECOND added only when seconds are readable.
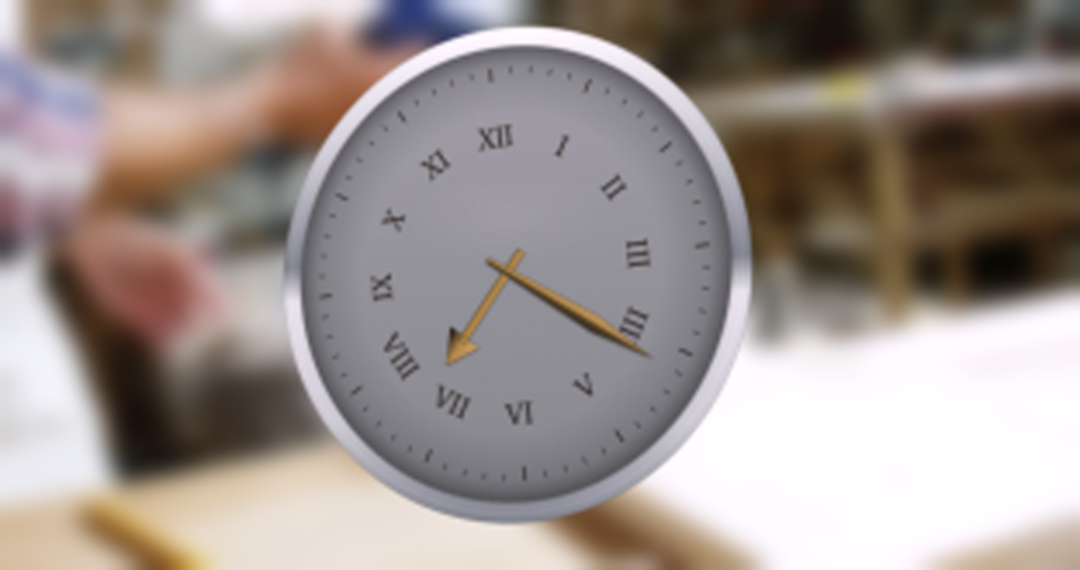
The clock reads h=7 m=21
